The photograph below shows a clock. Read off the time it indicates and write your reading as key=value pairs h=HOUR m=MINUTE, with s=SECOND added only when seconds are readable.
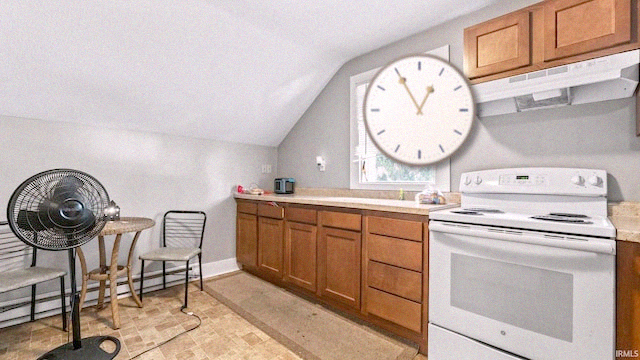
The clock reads h=12 m=55
